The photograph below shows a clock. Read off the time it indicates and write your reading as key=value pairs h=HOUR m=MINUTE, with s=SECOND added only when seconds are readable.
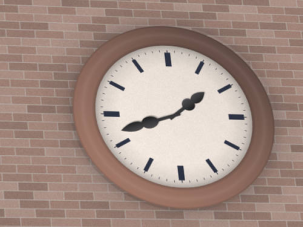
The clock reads h=1 m=42
